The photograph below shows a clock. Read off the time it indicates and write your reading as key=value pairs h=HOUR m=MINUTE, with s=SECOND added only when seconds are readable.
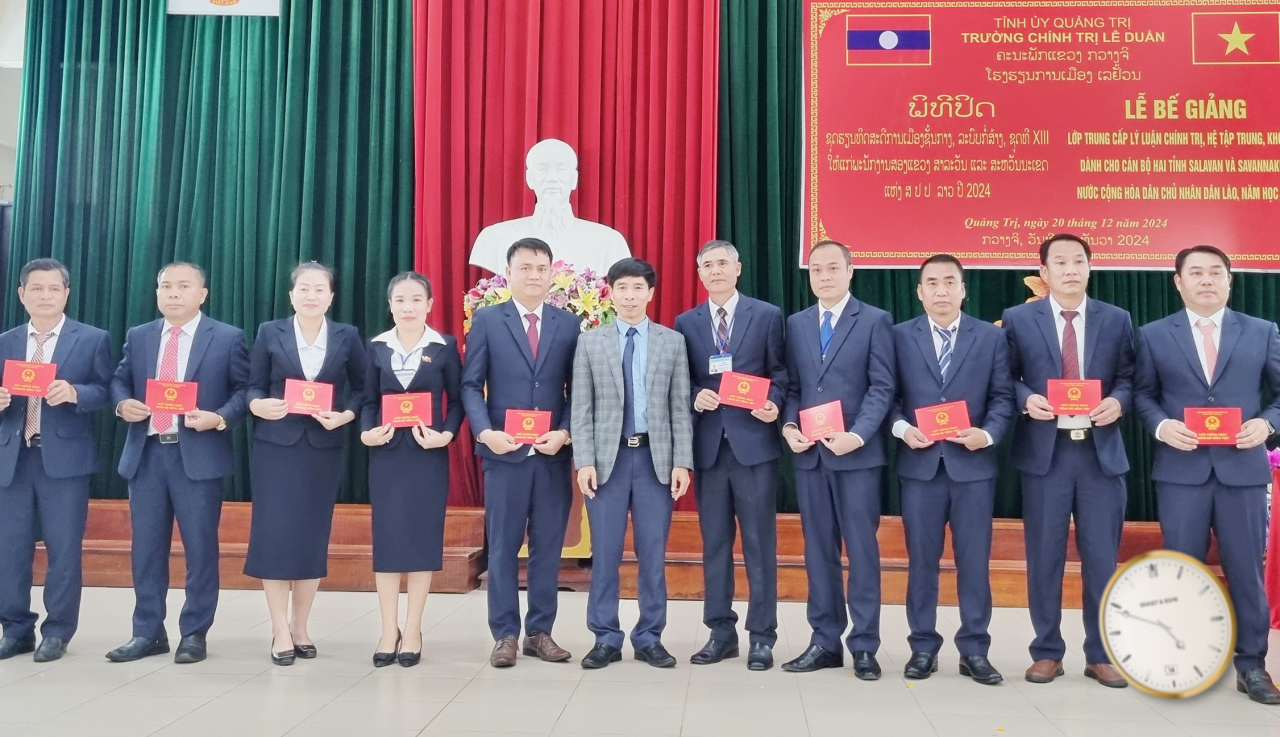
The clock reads h=4 m=49
